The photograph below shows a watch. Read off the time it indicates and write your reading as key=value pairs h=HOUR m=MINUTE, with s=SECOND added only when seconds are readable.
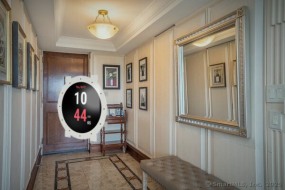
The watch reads h=10 m=44
